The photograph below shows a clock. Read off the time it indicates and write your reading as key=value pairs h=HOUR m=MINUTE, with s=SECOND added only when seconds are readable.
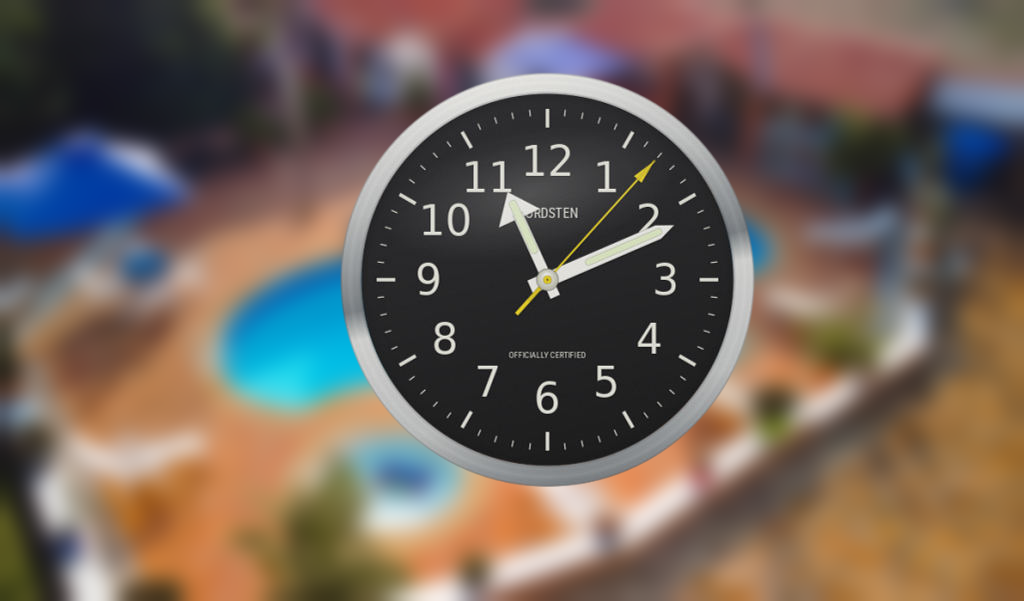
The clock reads h=11 m=11 s=7
